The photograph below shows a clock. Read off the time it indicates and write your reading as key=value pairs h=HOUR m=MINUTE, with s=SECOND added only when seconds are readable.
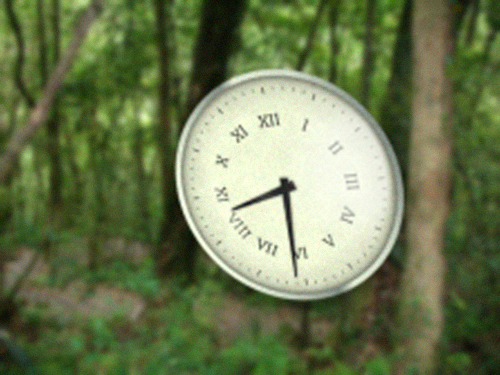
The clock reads h=8 m=31
